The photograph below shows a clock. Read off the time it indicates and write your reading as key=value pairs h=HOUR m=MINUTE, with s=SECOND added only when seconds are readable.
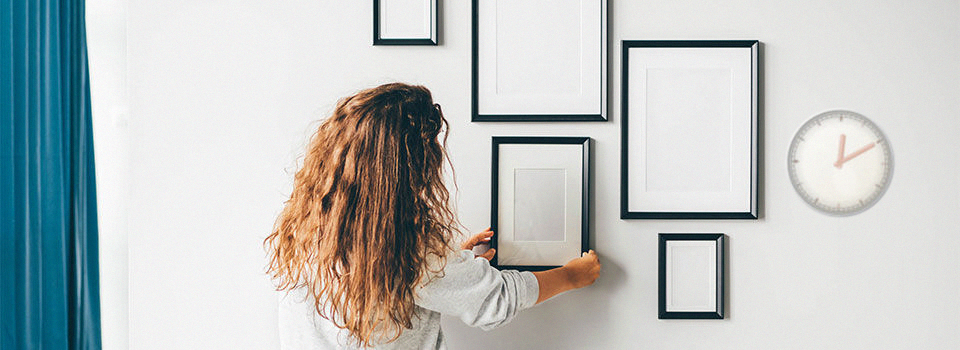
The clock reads h=12 m=10
